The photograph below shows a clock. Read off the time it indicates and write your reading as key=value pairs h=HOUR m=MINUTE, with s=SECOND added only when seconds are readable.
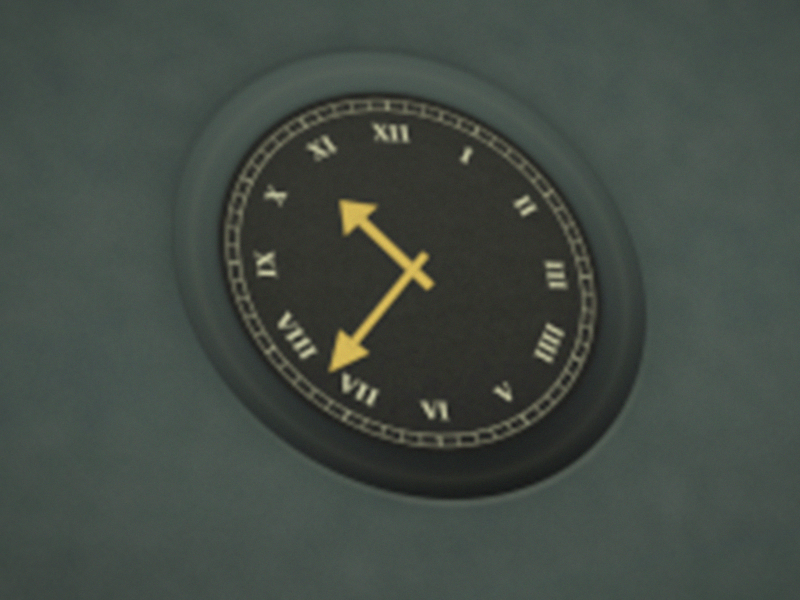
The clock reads h=10 m=37
